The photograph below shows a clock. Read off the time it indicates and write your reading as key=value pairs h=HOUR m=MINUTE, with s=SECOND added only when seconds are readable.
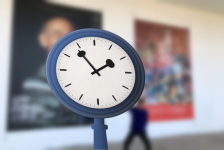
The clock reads h=1 m=54
